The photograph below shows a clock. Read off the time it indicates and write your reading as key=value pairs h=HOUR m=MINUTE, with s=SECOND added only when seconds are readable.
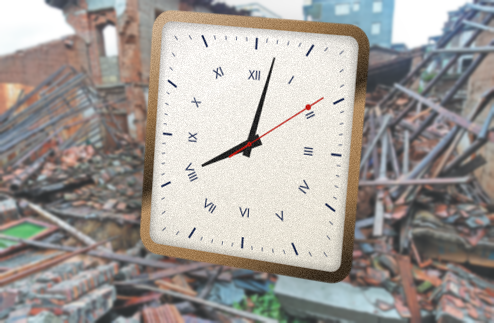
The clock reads h=8 m=2 s=9
